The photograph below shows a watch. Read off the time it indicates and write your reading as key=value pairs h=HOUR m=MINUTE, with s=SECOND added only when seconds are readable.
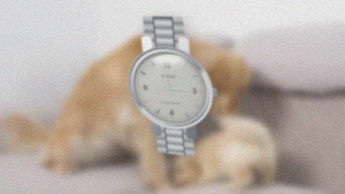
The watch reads h=2 m=58
